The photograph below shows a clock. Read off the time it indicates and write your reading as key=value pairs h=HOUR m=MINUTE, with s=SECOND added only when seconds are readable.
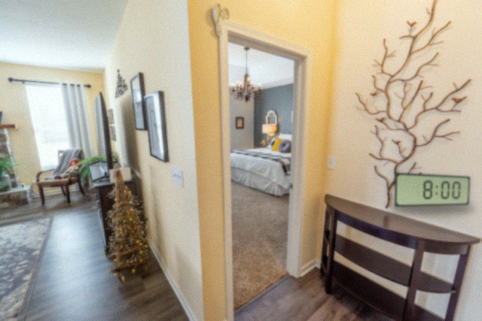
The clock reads h=8 m=0
